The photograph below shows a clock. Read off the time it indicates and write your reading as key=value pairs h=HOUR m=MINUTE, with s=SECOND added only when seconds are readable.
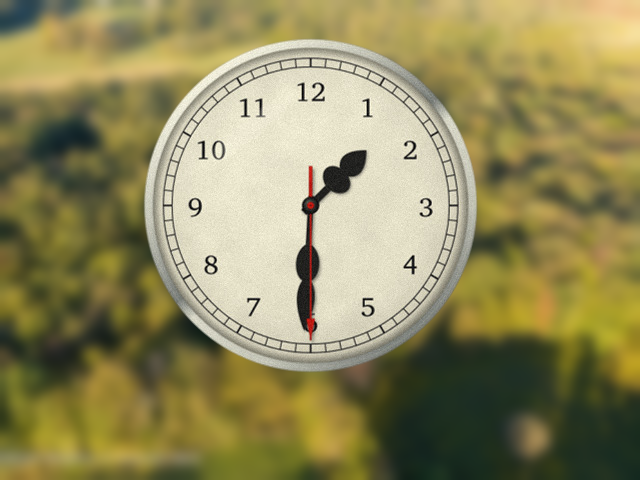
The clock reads h=1 m=30 s=30
